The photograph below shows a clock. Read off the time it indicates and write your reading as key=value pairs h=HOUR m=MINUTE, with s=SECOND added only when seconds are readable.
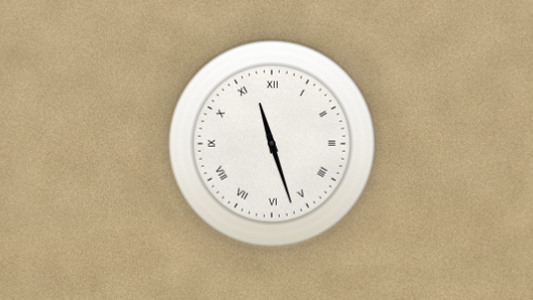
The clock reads h=11 m=27
